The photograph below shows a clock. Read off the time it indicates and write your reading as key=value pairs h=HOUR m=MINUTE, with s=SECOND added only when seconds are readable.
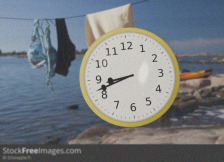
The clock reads h=8 m=42
